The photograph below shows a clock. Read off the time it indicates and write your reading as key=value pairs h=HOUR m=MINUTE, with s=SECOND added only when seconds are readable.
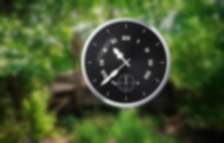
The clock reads h=10 m=38
